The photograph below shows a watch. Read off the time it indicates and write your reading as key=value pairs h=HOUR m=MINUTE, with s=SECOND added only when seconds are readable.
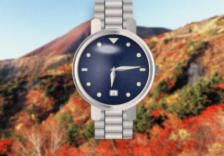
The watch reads h=6 m=14
